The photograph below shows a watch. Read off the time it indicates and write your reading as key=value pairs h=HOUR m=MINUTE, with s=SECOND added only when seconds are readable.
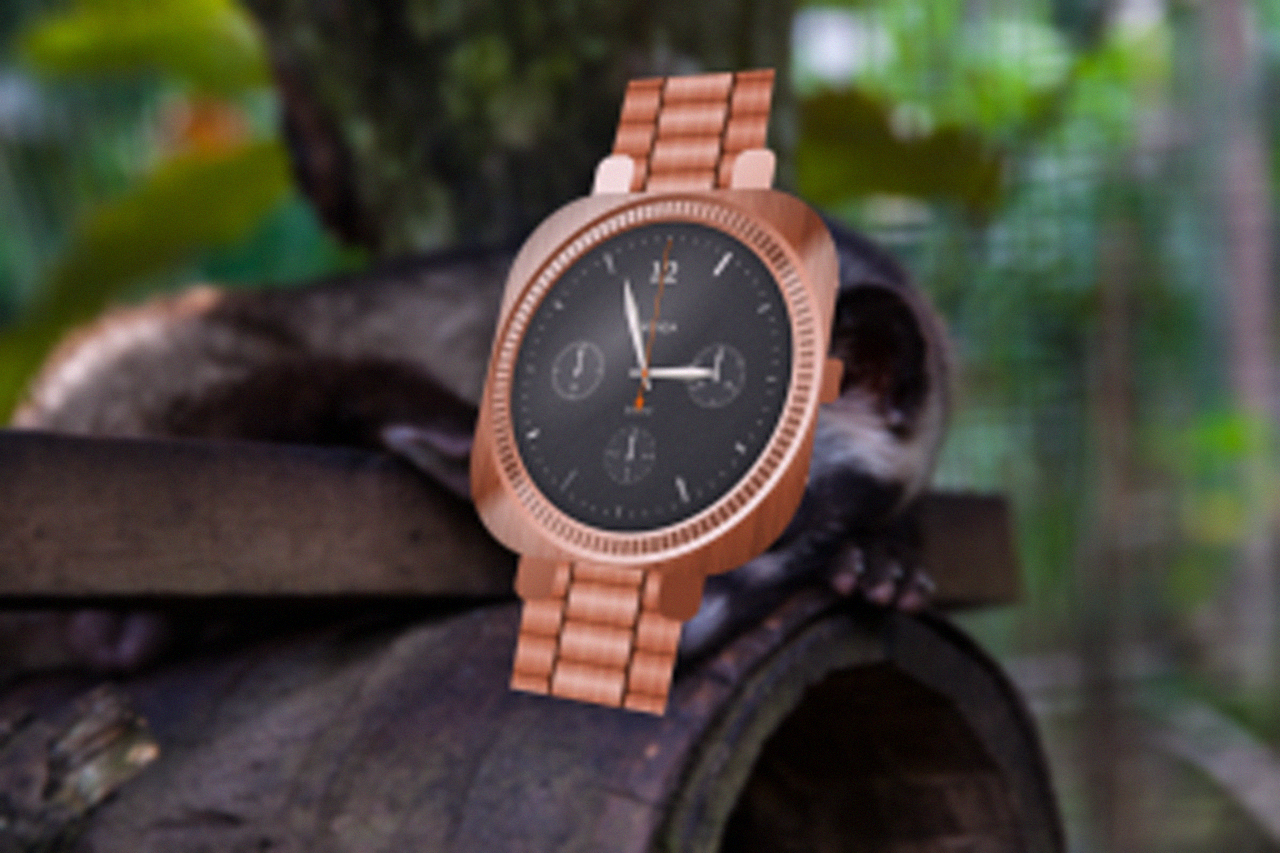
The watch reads h=2 m=56
